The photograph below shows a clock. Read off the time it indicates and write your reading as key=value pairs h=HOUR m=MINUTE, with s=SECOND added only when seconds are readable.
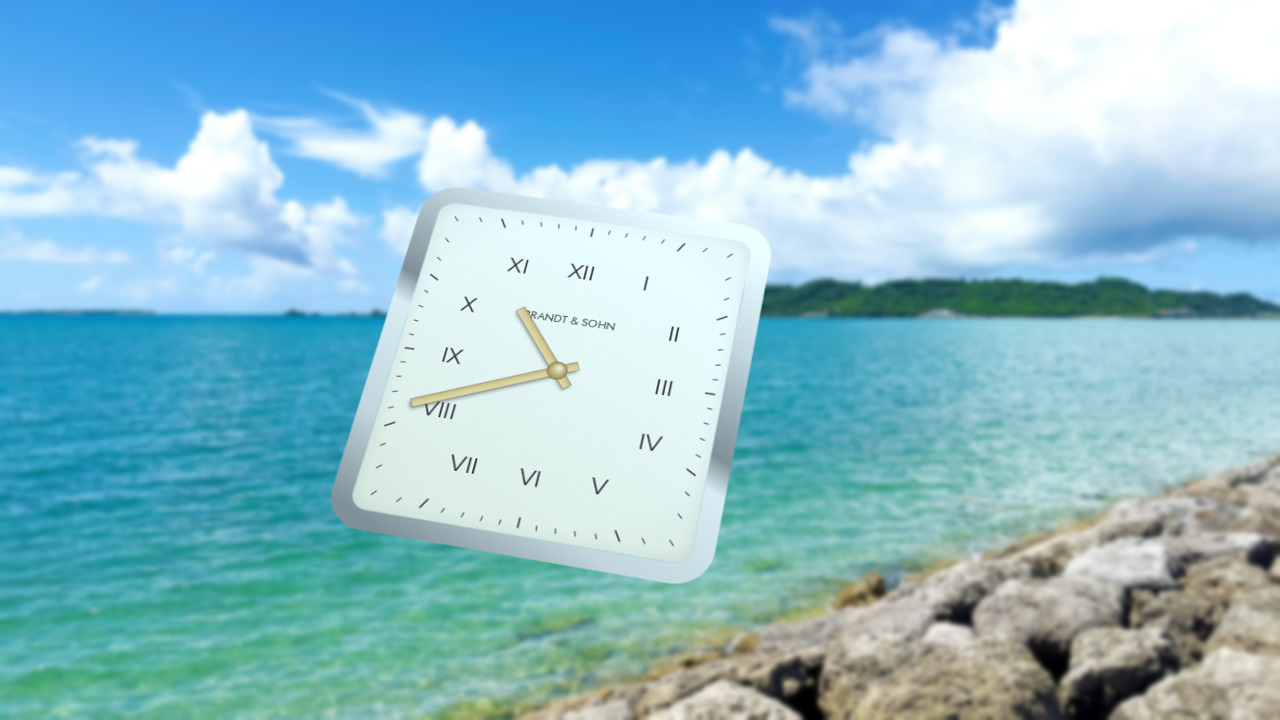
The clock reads h=10 m=41
